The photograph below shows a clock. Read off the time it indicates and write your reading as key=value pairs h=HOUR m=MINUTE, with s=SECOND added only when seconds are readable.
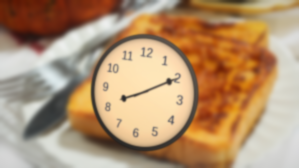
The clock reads h=8 m=10
